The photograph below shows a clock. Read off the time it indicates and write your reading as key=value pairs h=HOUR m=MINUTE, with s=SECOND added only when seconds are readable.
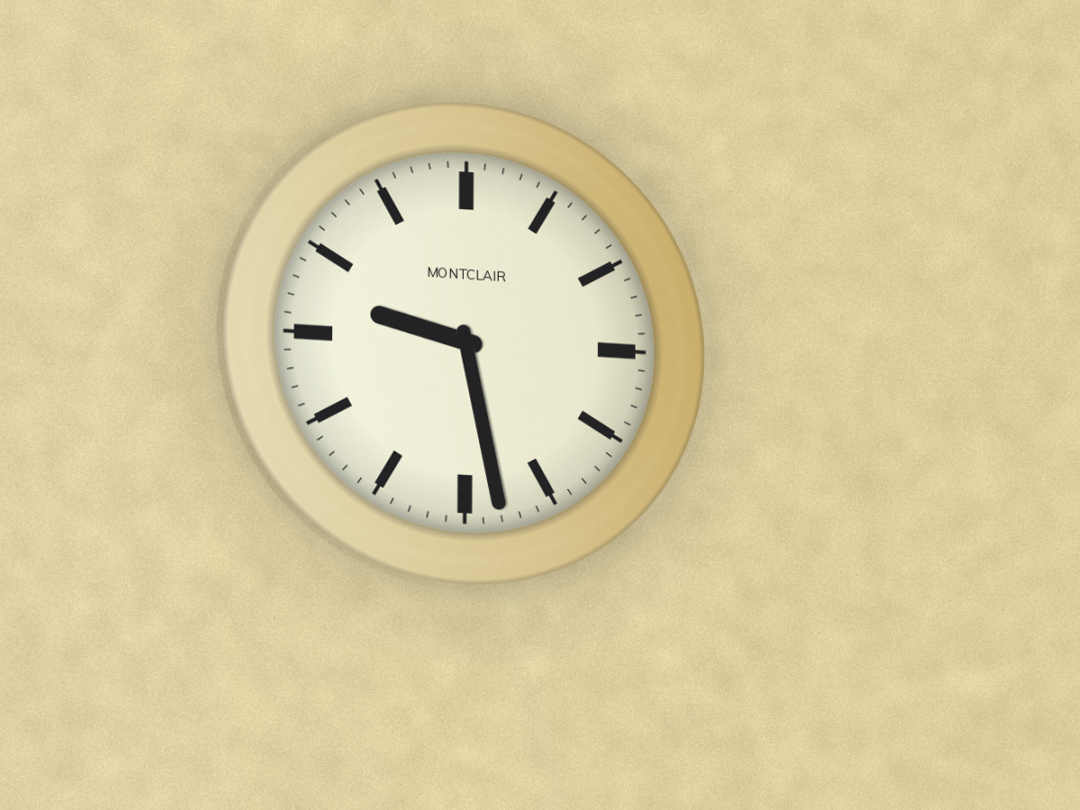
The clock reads h=9 m=28
